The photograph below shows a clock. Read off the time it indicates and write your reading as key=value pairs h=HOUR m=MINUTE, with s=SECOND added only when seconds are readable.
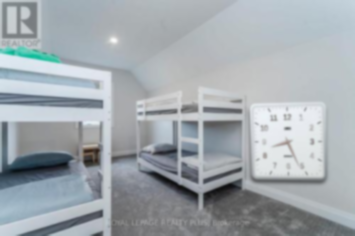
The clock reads h=8 m=26
